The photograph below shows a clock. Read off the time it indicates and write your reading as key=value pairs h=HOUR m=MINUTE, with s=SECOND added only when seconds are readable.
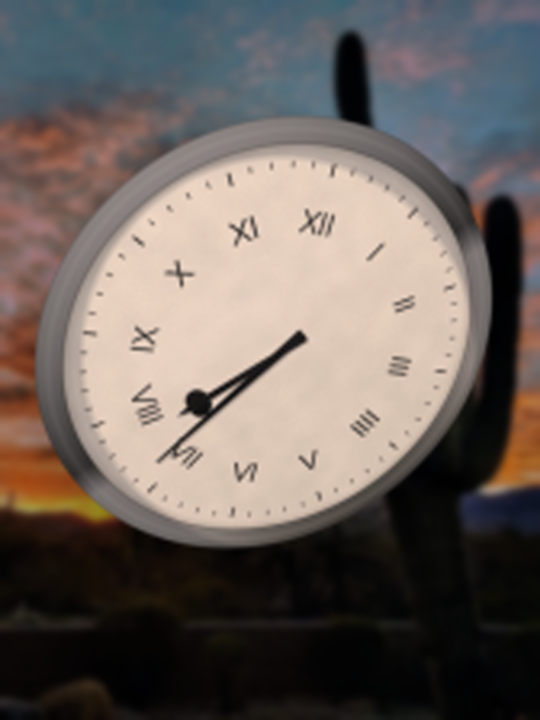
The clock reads h=7 m=36
